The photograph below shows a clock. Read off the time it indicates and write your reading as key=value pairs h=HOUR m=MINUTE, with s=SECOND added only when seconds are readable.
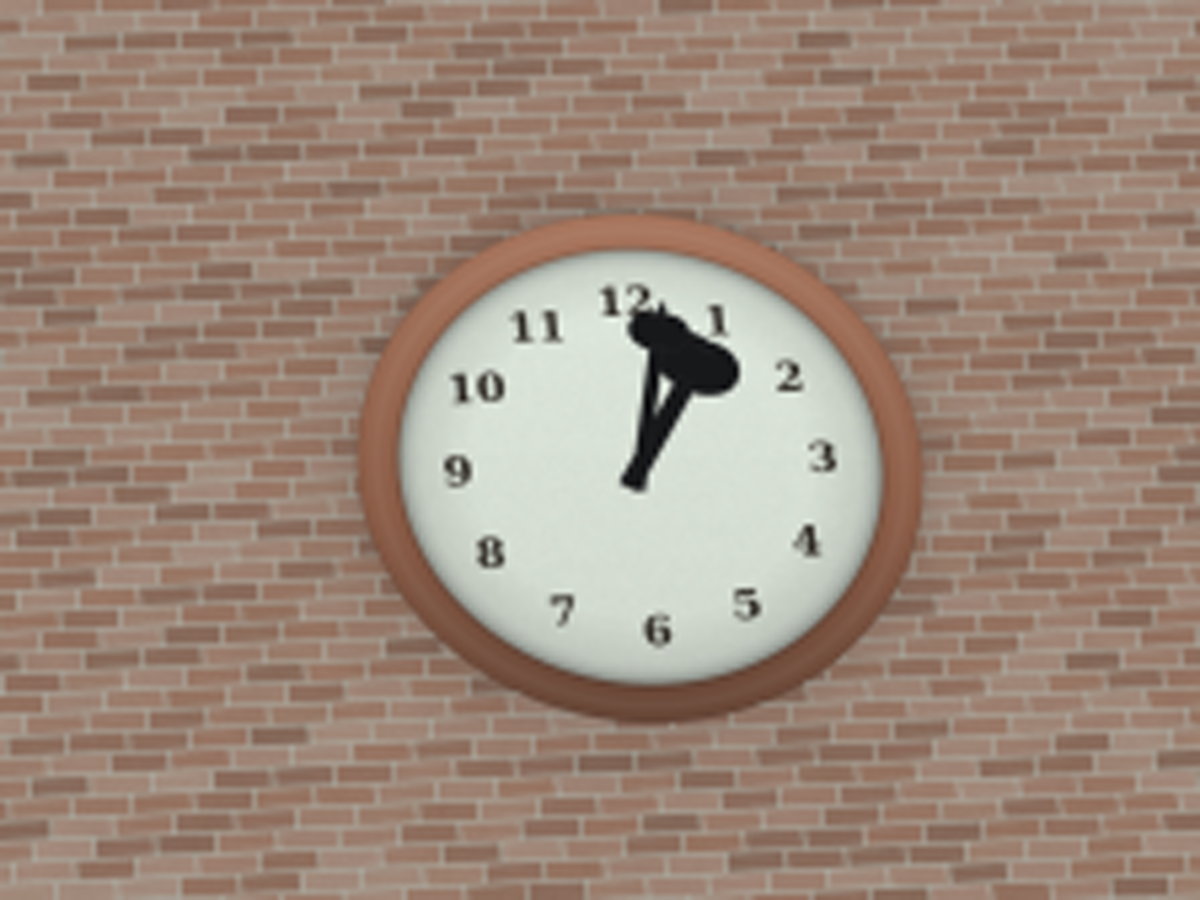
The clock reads h=1 m=2
